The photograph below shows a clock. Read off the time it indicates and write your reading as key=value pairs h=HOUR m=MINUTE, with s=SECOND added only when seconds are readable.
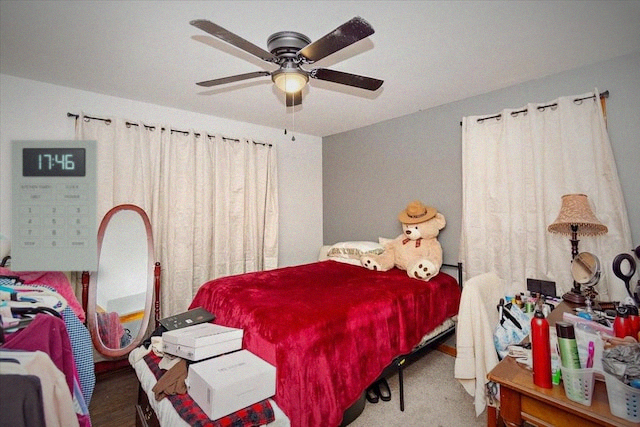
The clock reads h=17 m=46
